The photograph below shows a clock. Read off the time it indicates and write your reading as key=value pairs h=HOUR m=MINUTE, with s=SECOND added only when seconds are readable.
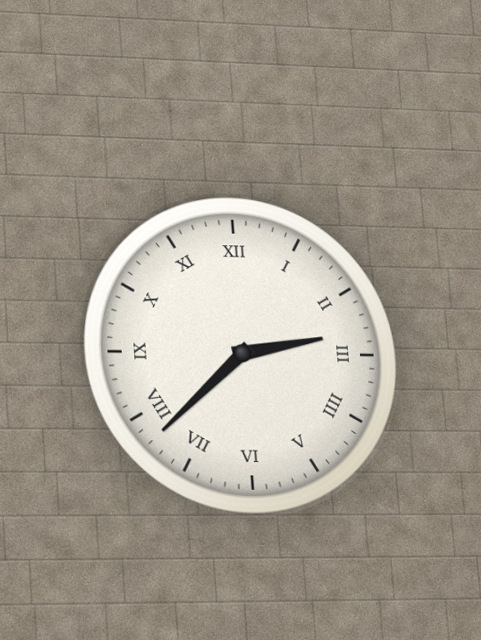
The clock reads h=2 m=38
